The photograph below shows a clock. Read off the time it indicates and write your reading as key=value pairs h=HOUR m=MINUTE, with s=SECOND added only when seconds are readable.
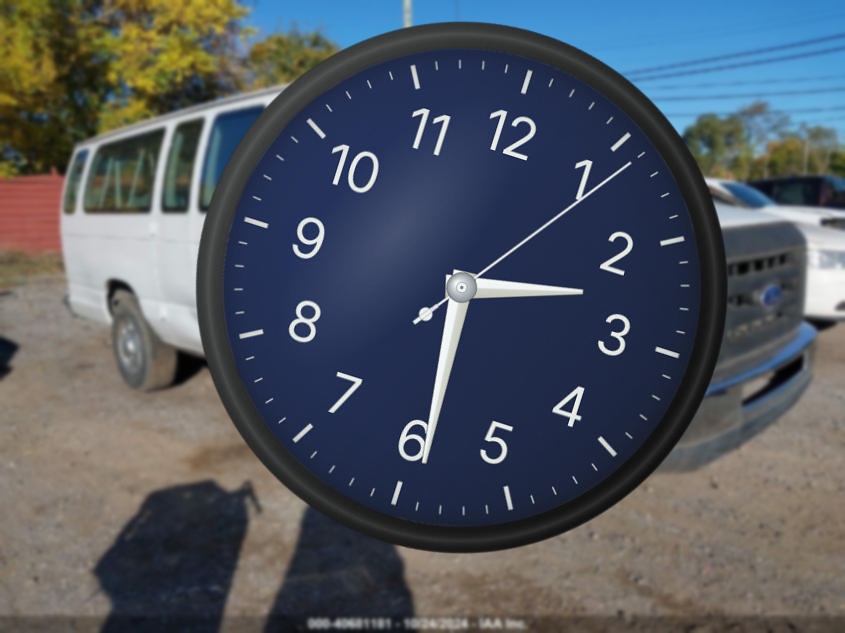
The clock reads h=2 m=29 s=6
